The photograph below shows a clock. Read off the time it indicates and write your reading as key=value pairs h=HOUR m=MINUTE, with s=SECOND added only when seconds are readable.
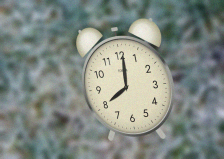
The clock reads h=8 m=1
